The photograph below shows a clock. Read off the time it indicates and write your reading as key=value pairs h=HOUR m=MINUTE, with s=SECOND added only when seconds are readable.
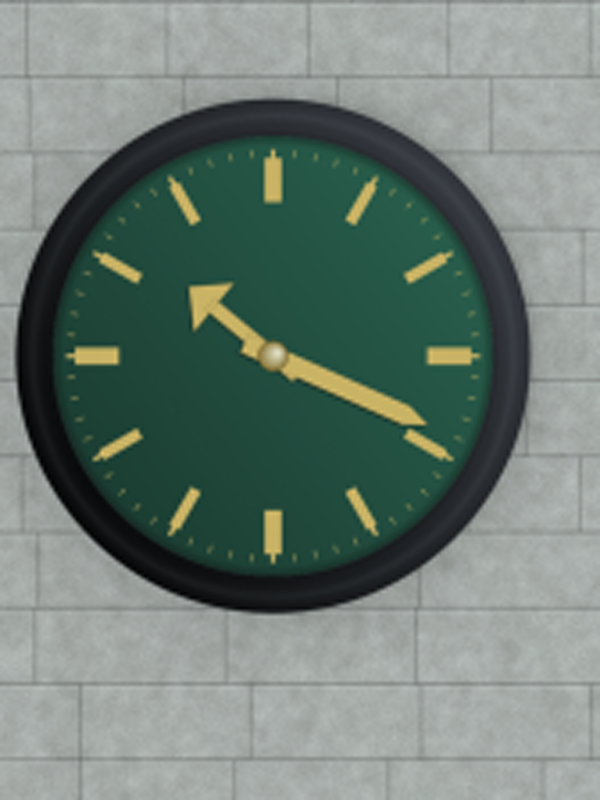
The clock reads h=10 m=19
